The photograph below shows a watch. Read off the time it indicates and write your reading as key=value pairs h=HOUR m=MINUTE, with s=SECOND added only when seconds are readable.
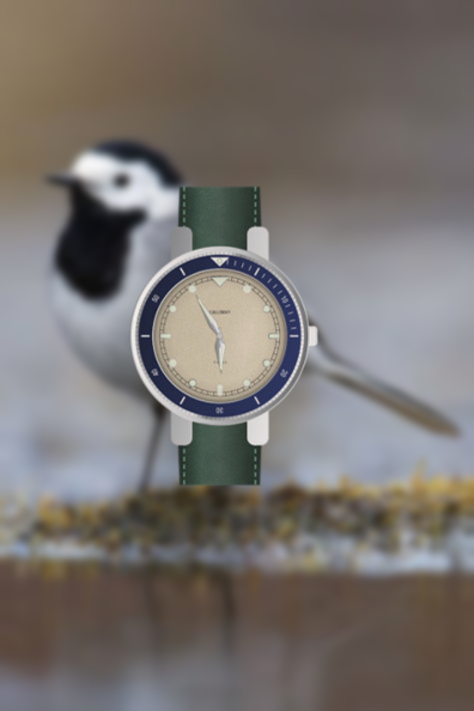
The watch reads h=5 m=55
